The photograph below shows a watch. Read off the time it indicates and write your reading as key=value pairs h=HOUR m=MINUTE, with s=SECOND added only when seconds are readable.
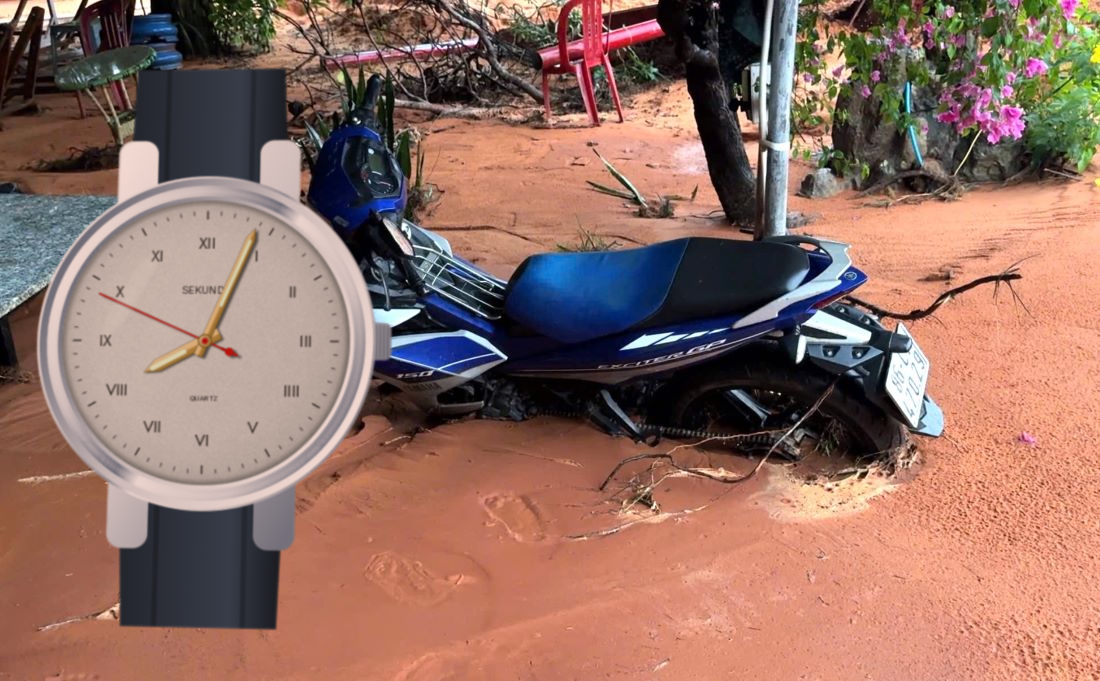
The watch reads h=8 m=3 s=49
